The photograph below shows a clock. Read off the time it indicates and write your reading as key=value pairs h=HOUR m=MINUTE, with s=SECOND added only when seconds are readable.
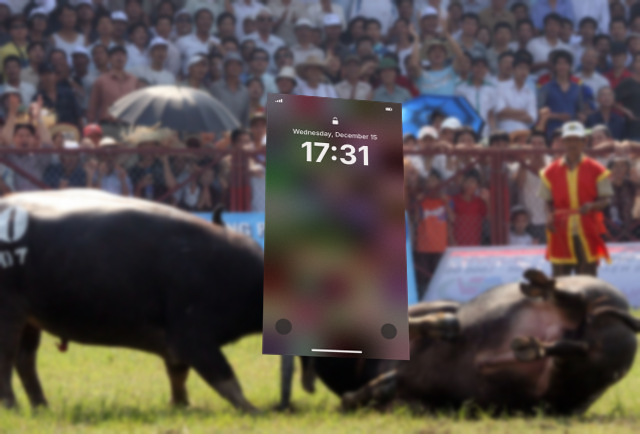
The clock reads h=17 m=31
